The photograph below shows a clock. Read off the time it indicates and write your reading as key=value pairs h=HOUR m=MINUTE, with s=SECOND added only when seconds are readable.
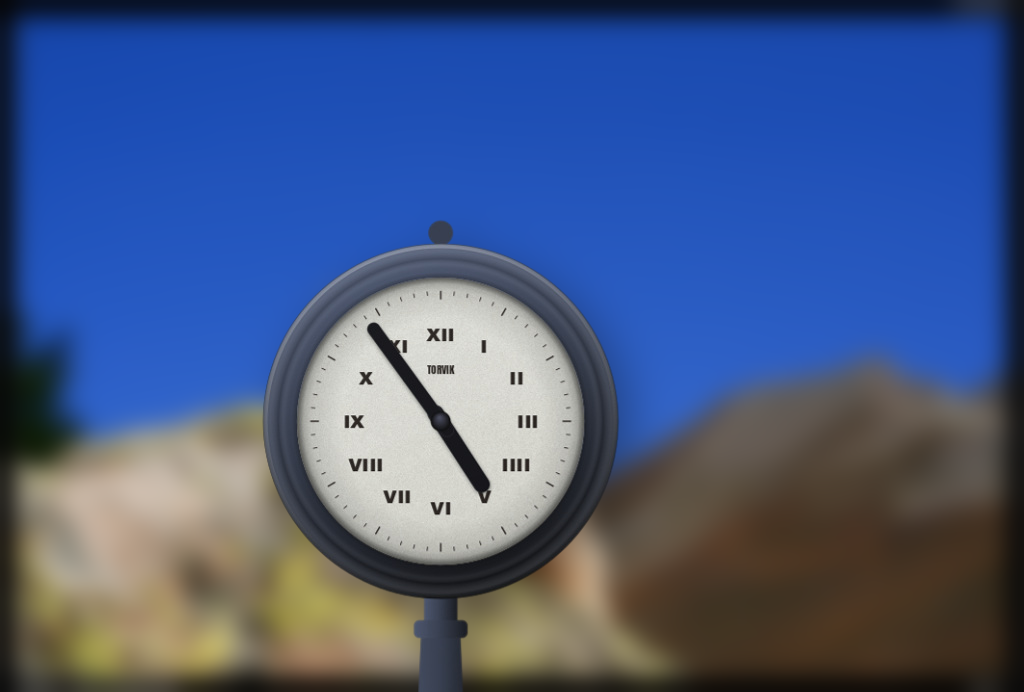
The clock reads h=4 m=54
